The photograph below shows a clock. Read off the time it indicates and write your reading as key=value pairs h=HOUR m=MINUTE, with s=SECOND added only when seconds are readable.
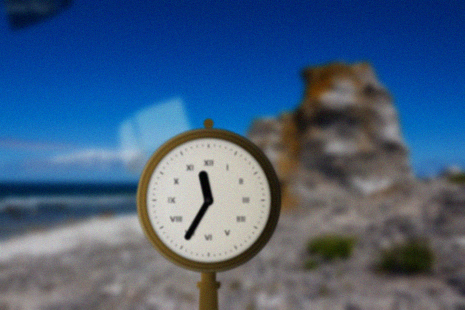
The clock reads h=11 m=35
